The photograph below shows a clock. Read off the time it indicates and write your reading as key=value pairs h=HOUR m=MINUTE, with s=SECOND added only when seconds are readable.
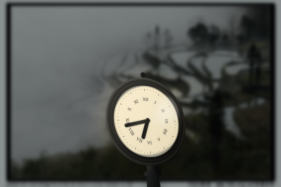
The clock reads h=6 m=43
